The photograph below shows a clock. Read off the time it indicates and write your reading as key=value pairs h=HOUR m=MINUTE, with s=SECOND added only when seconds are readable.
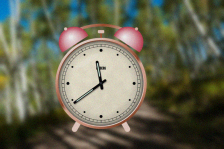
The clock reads h=11 m=39
